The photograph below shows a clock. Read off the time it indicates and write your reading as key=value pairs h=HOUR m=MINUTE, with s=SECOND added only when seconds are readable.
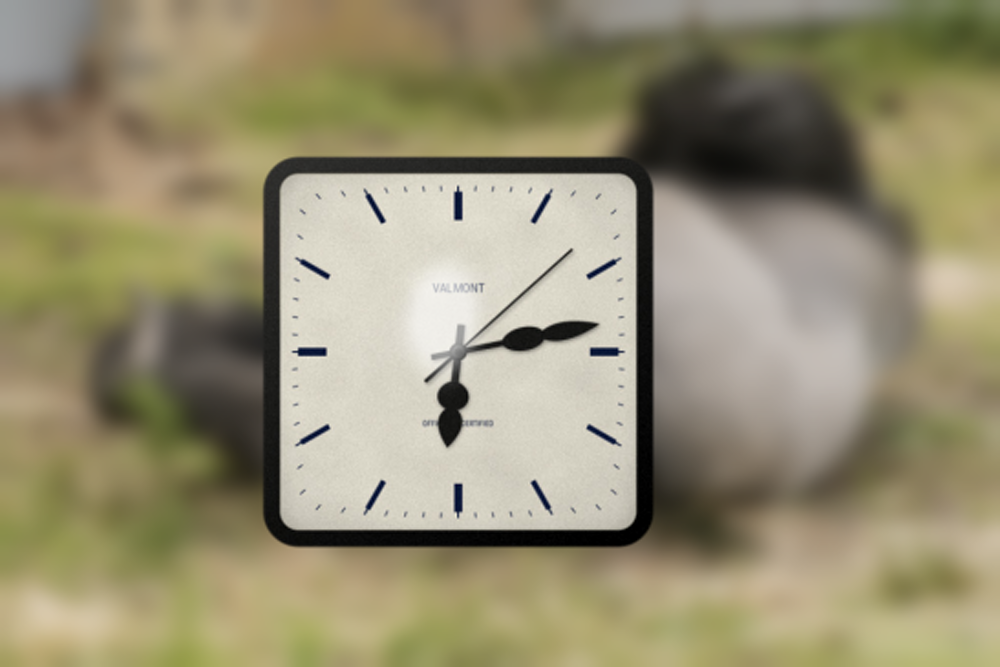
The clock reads h=6 m=13 s=8
